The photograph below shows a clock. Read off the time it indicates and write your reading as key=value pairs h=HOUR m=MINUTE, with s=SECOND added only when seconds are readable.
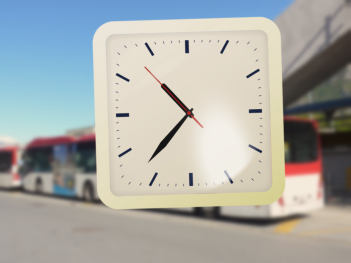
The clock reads h=10 m=36 s=53
